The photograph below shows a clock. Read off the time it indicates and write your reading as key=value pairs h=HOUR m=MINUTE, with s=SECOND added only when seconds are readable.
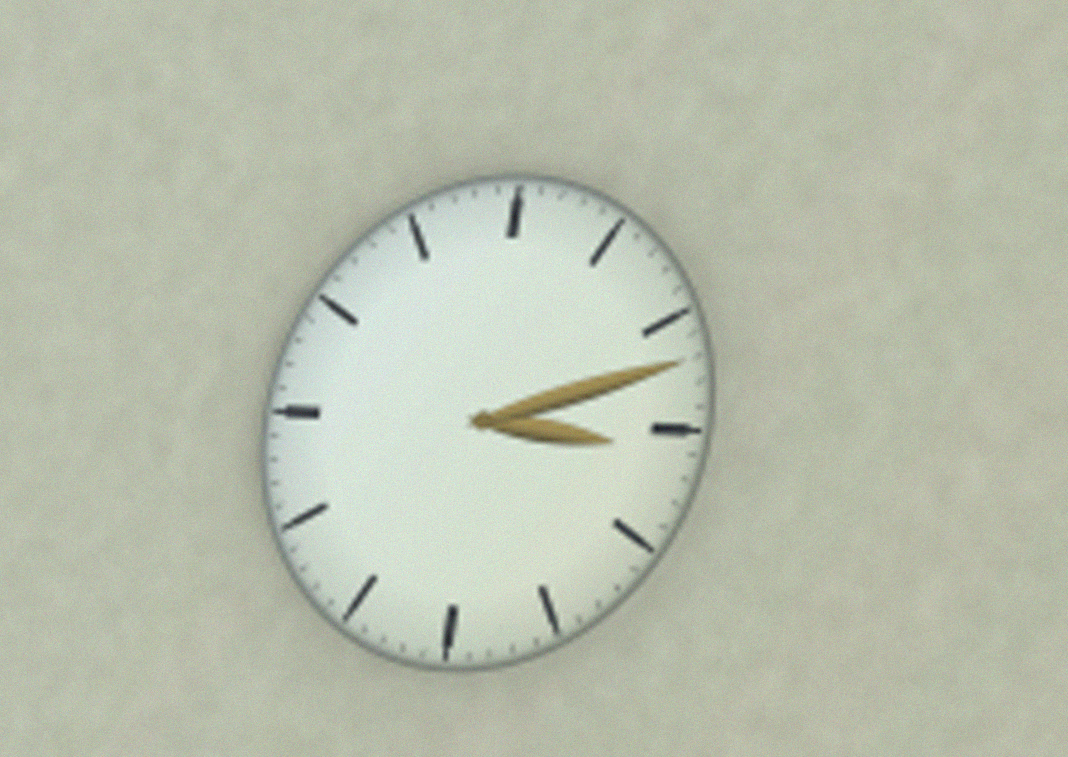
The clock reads h=3 m=12
